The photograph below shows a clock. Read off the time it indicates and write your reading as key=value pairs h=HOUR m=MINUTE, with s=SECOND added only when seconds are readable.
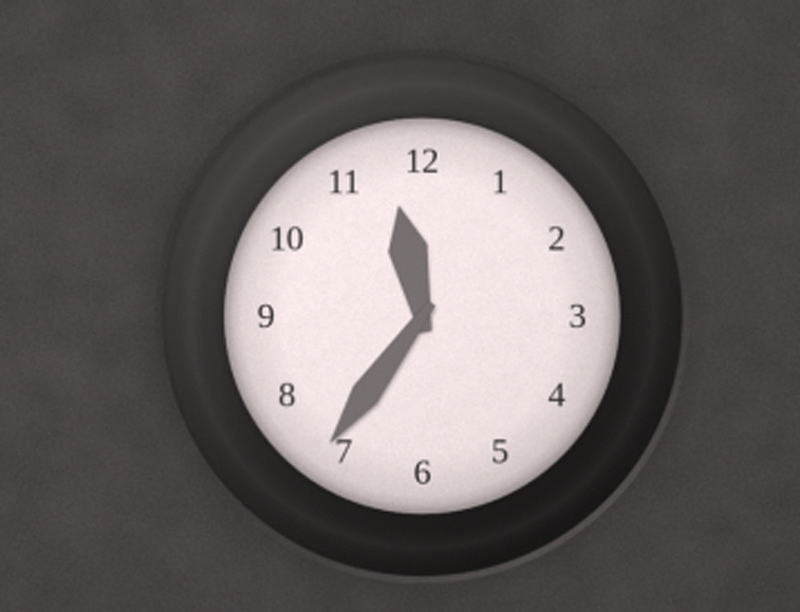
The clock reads h=11 m=36
